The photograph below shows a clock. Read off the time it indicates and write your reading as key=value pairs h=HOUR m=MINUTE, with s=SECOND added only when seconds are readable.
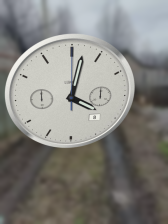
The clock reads h=4 m=2
